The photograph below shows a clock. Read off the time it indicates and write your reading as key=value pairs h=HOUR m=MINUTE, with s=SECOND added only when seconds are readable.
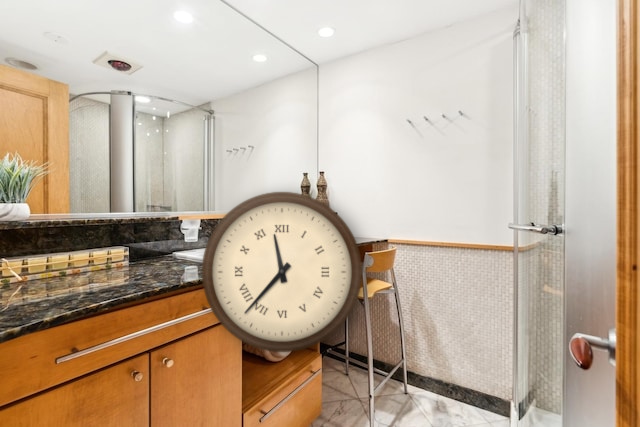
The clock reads h=11 m=37
